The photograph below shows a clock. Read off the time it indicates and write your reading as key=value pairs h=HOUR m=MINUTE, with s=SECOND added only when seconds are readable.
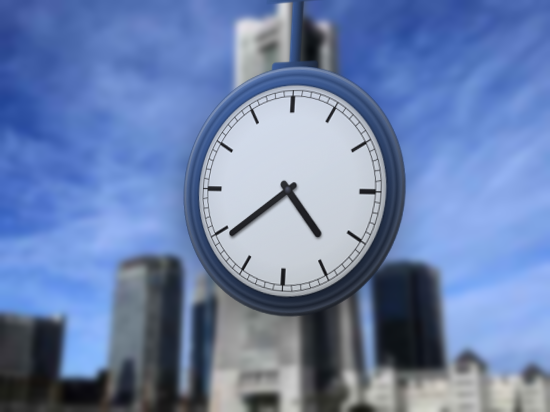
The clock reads h=4 m=39
